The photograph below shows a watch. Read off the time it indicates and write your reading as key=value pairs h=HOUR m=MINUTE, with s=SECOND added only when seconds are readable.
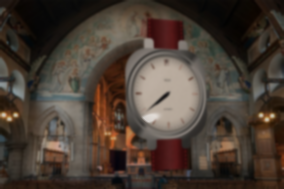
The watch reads h=7 m=39
